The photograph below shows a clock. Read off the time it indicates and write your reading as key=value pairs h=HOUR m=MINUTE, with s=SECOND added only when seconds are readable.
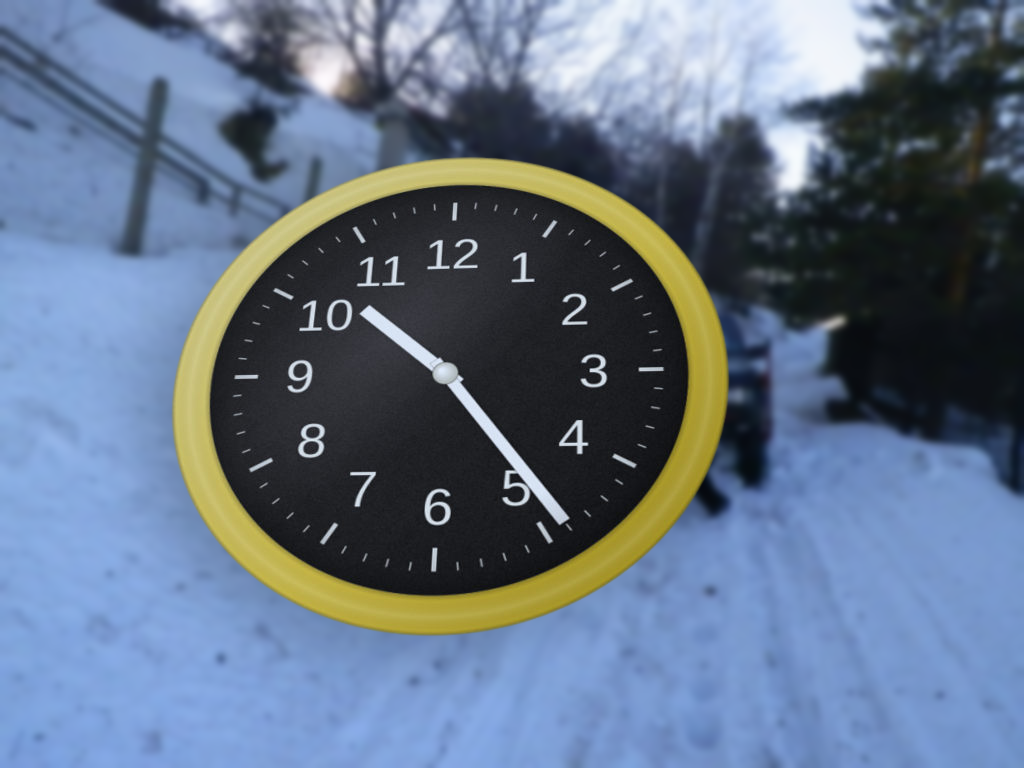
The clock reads h=10 m=24
